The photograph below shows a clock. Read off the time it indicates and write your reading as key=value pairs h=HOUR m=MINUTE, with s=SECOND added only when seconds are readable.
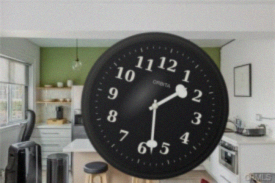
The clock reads h=1 m=28
